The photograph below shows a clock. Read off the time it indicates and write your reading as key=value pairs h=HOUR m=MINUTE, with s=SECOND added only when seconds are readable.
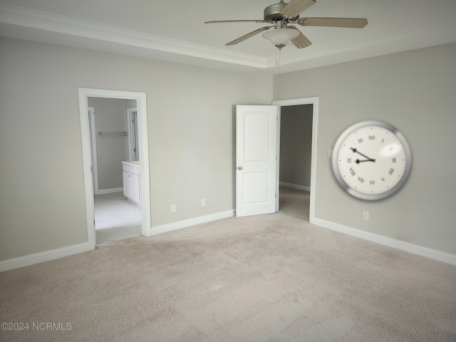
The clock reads h=8 m=50
